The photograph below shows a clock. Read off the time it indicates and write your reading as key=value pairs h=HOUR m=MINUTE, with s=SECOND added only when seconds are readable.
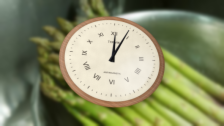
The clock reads h=12 m=4
